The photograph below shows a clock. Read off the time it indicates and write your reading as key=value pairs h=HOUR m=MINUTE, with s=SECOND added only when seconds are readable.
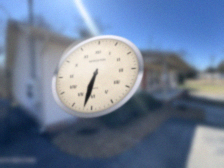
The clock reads h=6 m=32
